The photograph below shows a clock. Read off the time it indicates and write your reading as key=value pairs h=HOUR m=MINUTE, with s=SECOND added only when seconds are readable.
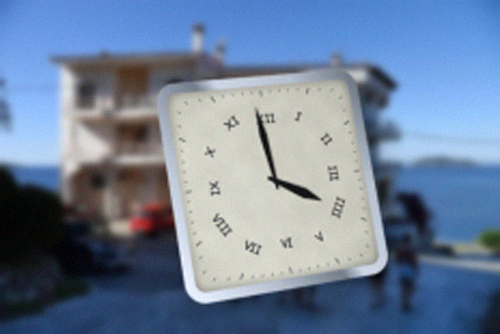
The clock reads h=3 m=59
